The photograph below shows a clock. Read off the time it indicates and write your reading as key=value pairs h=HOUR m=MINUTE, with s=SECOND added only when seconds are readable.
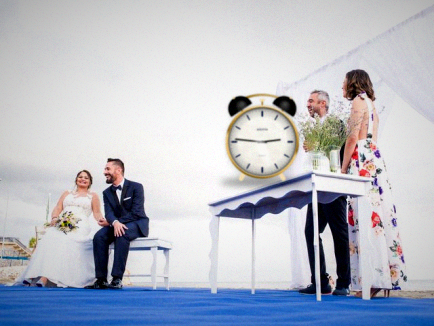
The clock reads h=2 m=46
